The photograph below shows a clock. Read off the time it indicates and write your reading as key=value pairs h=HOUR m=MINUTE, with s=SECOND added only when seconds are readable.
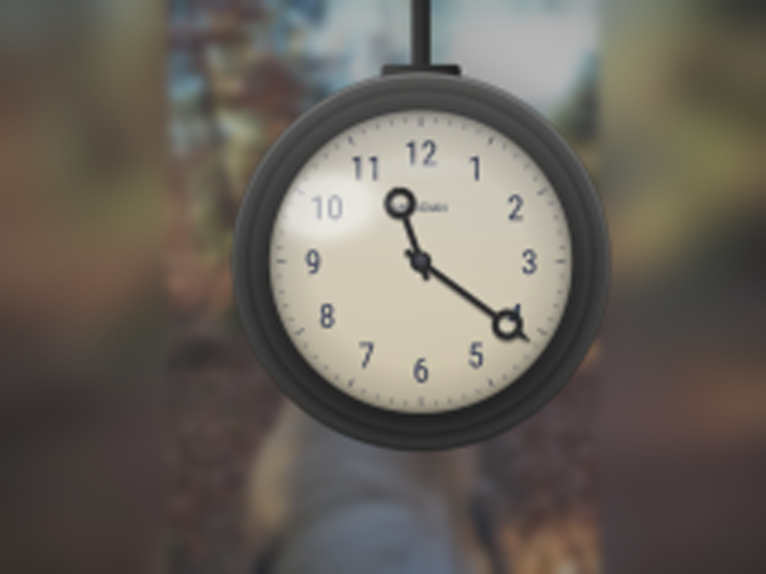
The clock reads h=11 m=21
